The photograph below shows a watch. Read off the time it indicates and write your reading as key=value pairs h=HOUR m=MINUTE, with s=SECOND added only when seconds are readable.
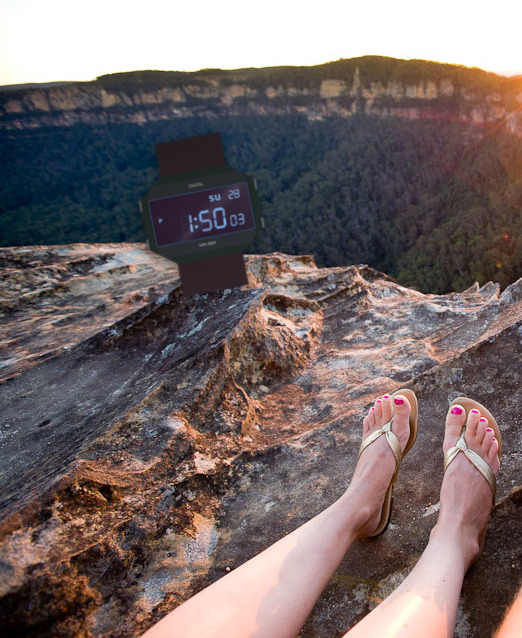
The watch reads h=1 m=50 s=3
